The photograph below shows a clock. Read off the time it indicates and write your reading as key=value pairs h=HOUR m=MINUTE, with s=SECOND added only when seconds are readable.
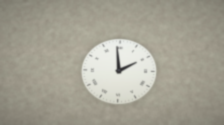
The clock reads h=1 m=59
